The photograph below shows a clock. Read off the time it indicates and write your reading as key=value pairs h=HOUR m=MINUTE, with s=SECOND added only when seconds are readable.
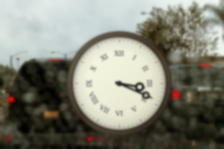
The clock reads h=3 m=19
